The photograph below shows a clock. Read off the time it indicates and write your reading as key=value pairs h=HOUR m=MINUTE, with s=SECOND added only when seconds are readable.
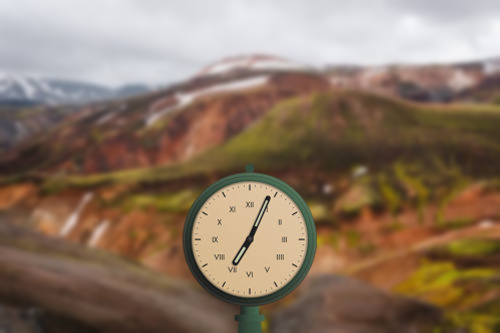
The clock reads h=7 m=4
